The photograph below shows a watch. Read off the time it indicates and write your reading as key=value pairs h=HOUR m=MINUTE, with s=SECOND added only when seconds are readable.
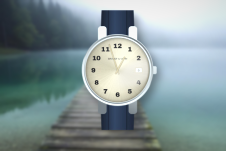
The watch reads h=12 m=57
